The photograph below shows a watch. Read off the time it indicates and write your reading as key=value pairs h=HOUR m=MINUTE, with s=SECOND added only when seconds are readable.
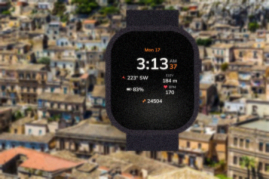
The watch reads h=3 m=13
